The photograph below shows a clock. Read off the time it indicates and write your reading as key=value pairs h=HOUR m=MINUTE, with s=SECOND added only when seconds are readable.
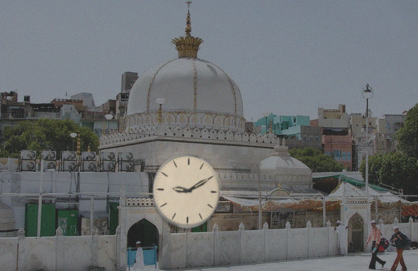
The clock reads h=9 m=10
